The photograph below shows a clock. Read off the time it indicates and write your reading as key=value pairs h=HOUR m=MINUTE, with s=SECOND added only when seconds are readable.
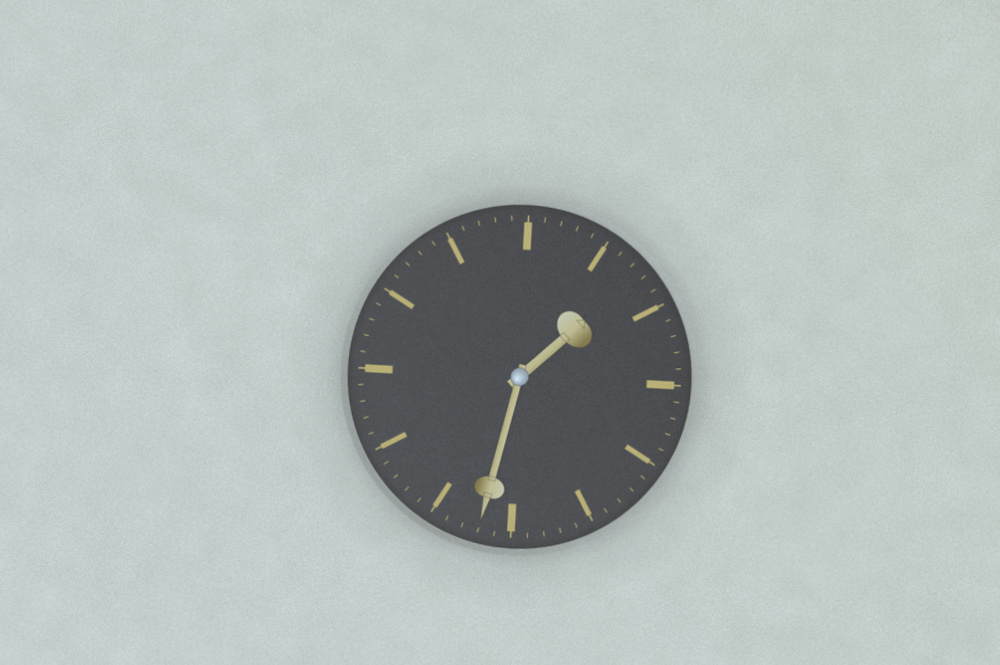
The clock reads h=1 m=32
